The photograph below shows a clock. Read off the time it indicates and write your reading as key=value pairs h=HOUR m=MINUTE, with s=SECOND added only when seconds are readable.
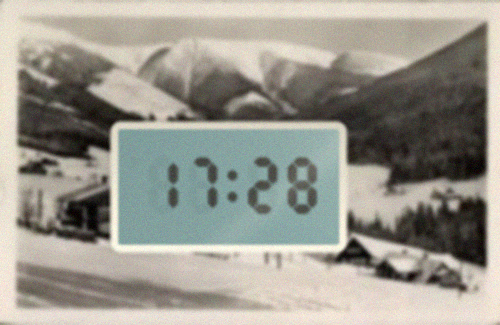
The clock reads h=17 m=28
